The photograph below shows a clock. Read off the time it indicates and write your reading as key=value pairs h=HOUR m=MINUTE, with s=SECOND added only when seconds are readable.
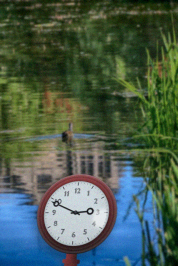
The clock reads h=2 m=49
